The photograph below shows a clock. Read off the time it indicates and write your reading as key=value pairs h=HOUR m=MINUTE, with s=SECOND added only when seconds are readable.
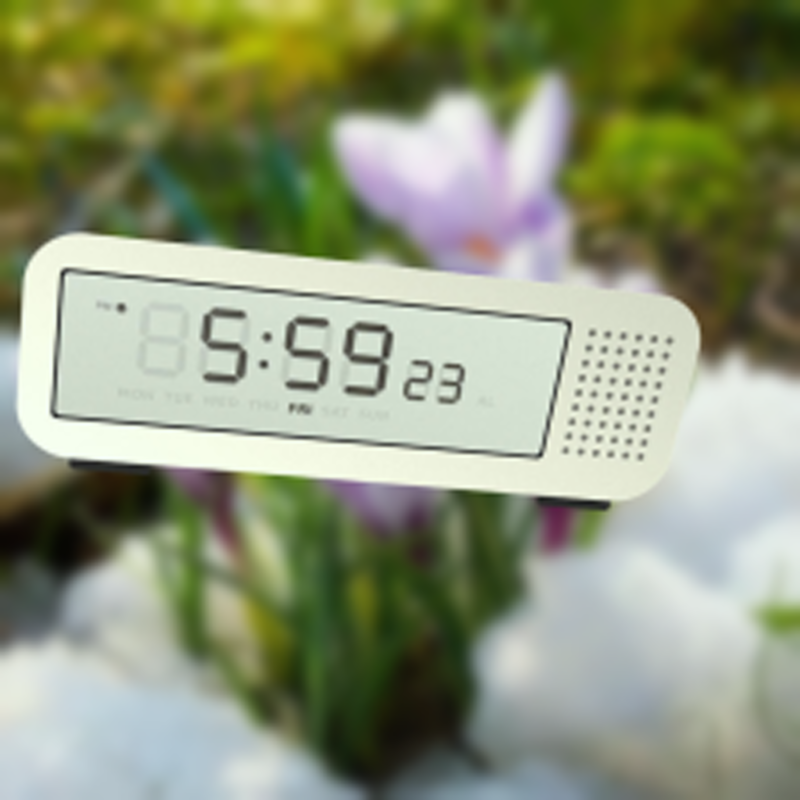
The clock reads h=5 m=59 s=23
